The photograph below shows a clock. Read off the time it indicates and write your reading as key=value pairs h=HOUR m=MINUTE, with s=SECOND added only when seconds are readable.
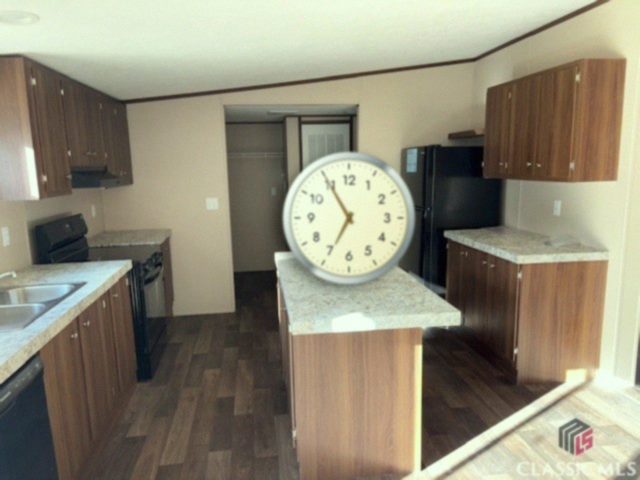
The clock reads h=6 m=55
